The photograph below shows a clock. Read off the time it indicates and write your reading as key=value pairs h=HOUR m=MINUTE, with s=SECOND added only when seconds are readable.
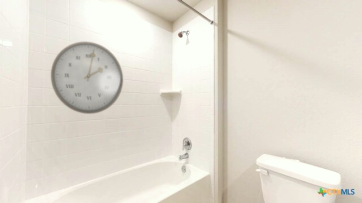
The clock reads h=2 m=2
